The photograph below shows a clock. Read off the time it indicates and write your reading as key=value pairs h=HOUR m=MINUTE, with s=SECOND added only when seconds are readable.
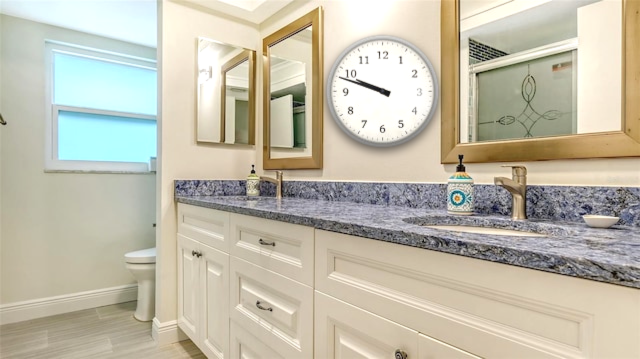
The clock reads h=9 m=48
